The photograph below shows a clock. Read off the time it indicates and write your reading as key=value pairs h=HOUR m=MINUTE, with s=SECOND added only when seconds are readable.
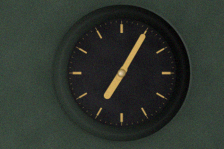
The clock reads h=7 m=5
